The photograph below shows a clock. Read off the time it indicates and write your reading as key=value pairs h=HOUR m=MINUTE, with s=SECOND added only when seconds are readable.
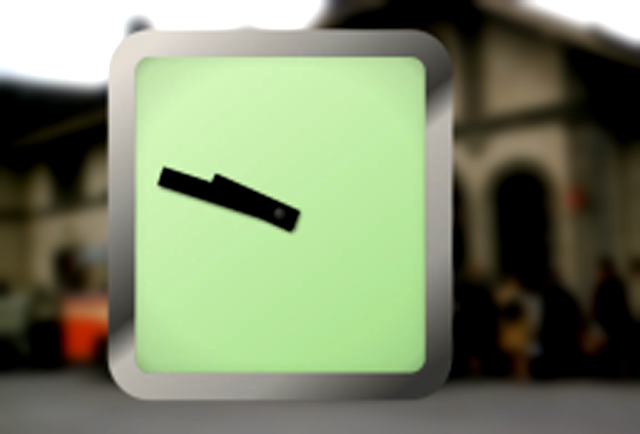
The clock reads h=9 m=48
